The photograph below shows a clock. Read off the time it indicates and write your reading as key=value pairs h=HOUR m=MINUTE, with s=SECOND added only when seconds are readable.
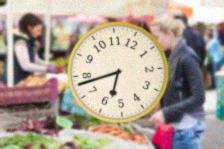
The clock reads h=5 m=38
